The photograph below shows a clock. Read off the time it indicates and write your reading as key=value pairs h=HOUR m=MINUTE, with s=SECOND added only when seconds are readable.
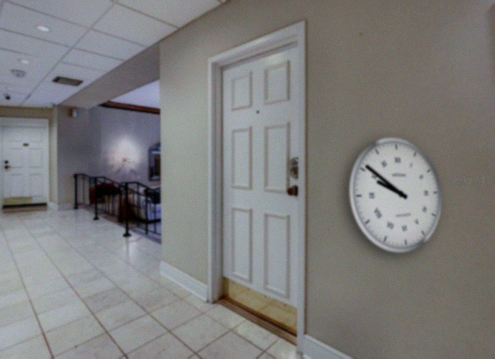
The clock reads h=9 m=51
